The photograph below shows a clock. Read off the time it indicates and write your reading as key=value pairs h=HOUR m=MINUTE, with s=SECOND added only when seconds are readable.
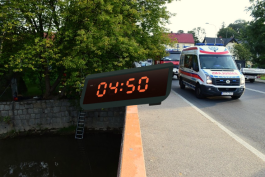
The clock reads h=4 m=50
